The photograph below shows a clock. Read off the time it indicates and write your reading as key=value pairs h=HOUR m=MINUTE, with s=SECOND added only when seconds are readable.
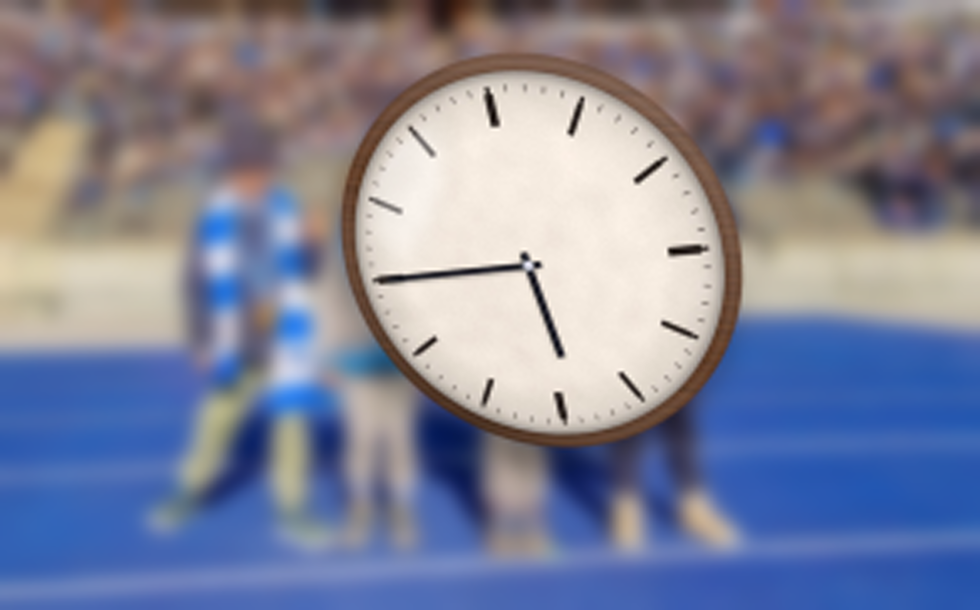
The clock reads h=5 m=45
